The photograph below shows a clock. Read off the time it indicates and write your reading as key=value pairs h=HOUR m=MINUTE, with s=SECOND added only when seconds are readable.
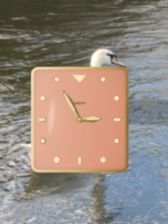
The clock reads h=2 m=55
